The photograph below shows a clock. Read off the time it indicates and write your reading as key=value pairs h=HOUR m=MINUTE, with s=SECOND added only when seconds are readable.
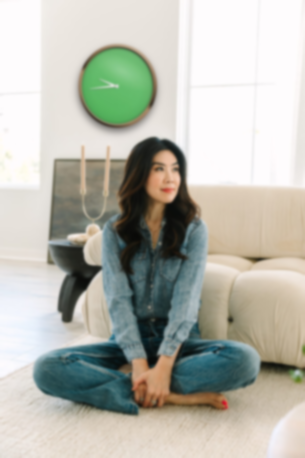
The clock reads h=9 m=44
